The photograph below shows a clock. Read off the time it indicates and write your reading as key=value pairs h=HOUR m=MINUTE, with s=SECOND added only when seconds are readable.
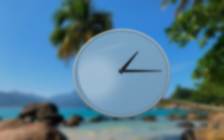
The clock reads h=1 m=15
